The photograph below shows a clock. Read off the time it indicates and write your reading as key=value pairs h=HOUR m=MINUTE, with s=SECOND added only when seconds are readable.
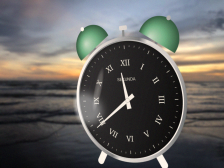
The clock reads h=11 m=39
